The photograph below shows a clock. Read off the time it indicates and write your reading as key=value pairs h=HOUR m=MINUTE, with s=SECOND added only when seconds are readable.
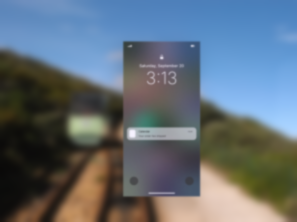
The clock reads h=3 m=13
